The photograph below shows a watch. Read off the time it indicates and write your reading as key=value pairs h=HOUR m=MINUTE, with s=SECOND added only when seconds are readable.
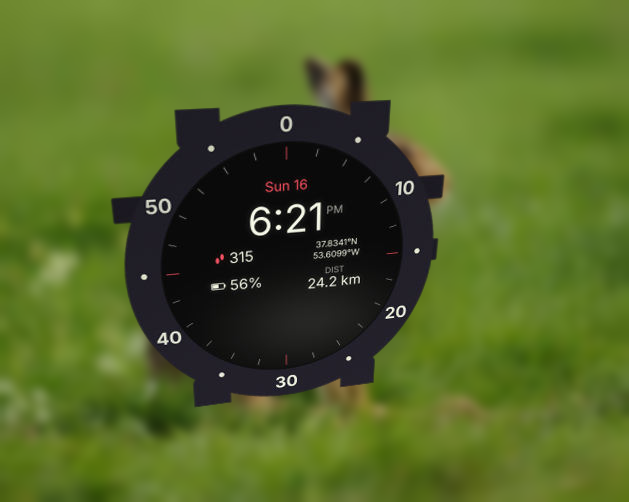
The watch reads h=6 m=21
